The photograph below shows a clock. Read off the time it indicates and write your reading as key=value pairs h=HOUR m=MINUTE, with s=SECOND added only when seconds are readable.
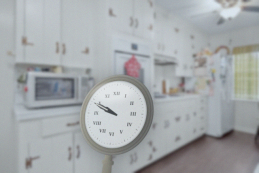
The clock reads h=9 m=49
